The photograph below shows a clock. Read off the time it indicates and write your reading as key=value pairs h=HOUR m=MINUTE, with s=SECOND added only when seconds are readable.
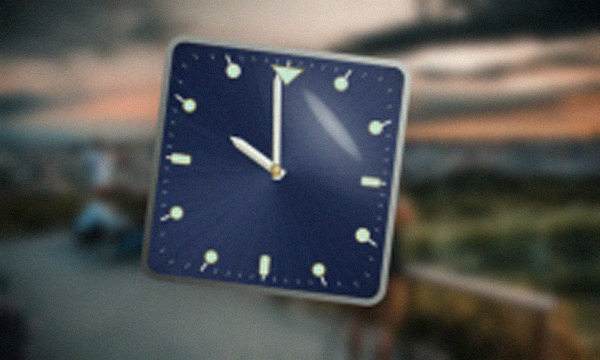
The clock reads h=9 m=59
